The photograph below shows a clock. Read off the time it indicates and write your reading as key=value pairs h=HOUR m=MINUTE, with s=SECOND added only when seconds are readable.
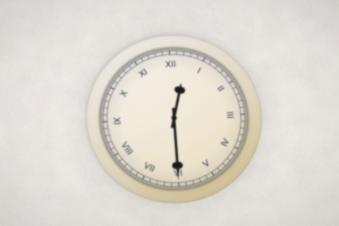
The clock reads h=12 m=30
